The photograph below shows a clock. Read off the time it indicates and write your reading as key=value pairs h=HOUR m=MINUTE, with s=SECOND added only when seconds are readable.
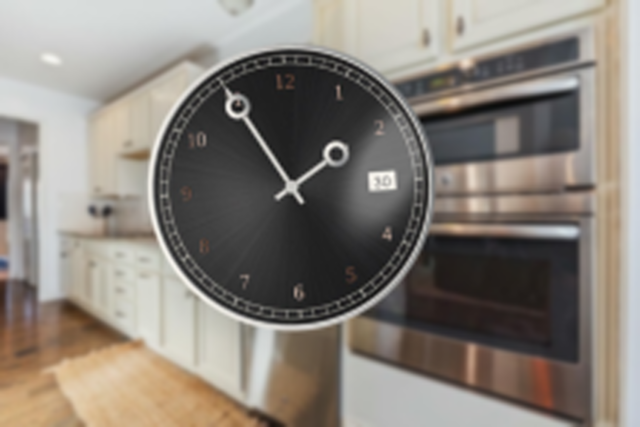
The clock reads h=1 m=55
